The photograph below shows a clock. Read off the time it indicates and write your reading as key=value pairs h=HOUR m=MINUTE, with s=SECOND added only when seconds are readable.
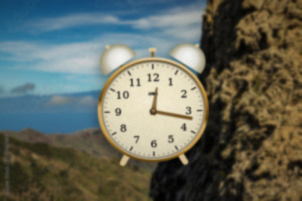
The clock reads h=12 m=17
